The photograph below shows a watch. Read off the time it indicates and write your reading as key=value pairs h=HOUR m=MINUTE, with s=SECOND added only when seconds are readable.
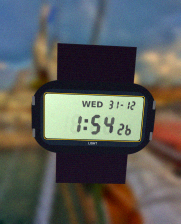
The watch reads h=1 m=54 s=26
